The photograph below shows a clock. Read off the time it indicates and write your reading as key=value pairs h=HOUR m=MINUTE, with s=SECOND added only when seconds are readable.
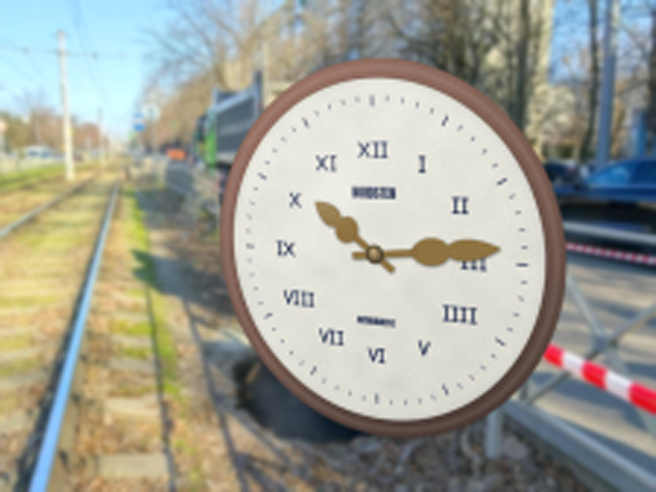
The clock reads h=10 m=14
